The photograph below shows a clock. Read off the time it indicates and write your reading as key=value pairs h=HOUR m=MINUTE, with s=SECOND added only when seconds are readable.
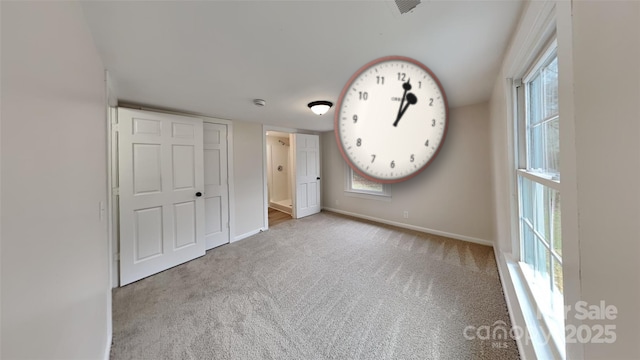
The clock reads h=1 m=2
